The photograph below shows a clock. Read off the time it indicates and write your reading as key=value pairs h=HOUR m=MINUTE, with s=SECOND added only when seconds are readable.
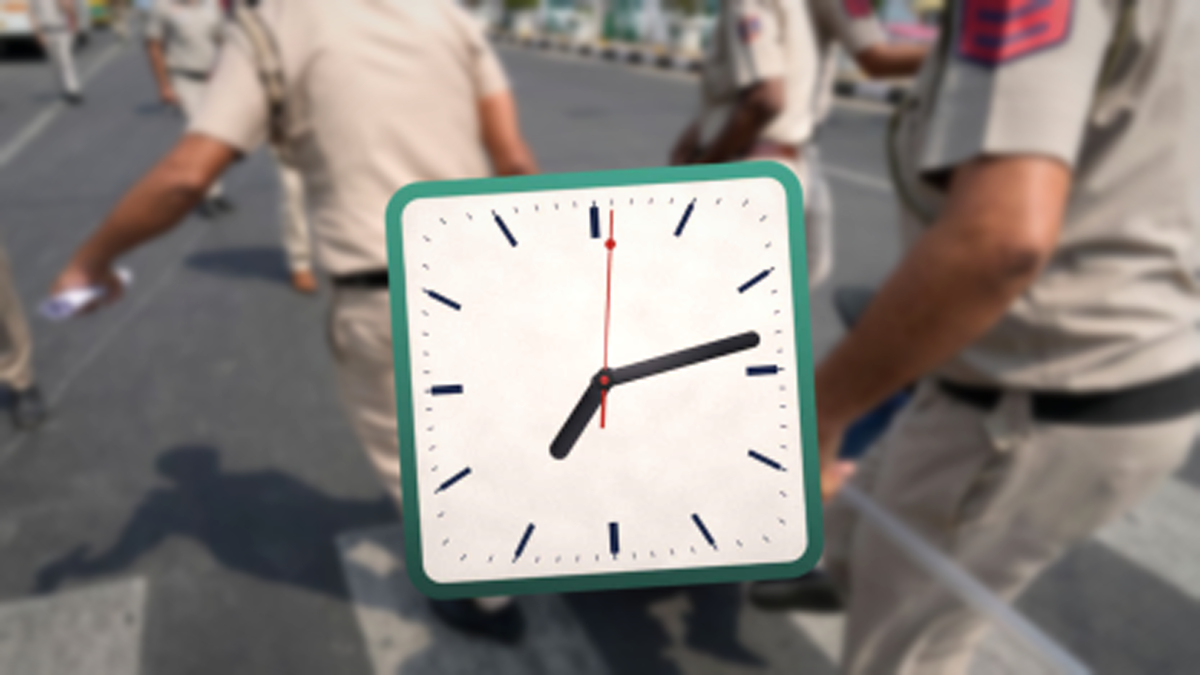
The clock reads h=7 m=13 s=1
